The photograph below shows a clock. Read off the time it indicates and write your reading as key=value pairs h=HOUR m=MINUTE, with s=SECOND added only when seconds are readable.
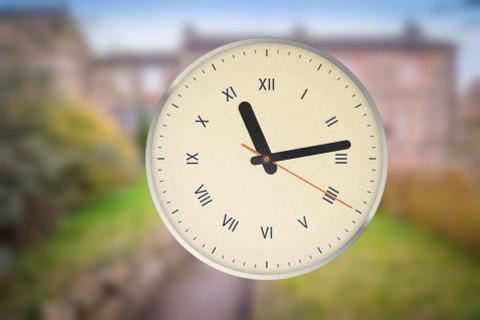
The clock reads h=11 m=13 s=20
